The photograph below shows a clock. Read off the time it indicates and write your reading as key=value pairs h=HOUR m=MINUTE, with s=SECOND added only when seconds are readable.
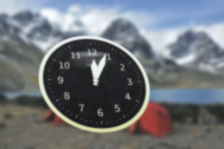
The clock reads h=12 m=4
